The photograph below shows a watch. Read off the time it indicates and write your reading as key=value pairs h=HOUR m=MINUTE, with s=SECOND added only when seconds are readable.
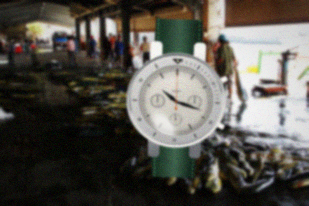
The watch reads h=10 m=18
